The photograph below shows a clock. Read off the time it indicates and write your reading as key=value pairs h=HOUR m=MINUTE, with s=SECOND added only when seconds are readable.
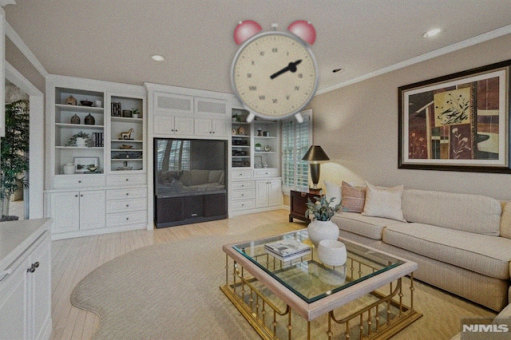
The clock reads h=2 m=10
